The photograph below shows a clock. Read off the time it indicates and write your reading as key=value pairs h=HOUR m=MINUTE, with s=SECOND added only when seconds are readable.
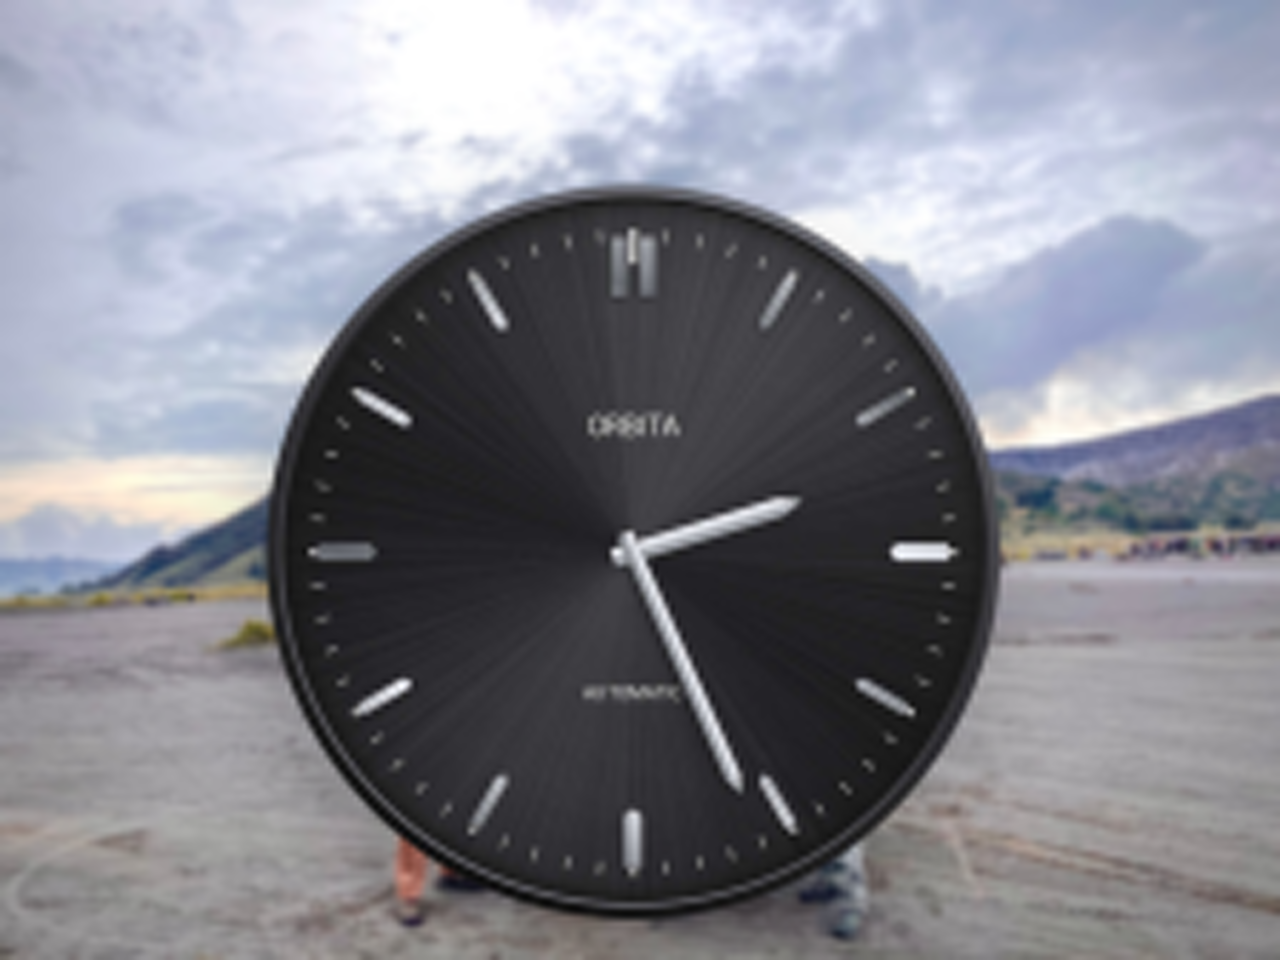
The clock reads h=2 m=26
